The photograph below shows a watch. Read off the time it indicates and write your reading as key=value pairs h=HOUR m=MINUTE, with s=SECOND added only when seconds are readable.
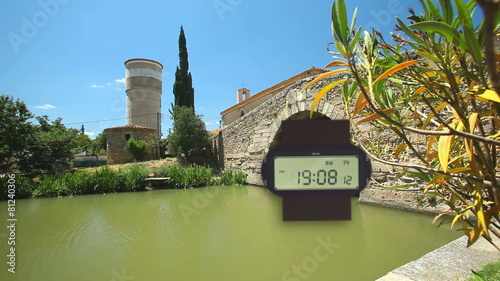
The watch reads h=19 m=8 s=12
